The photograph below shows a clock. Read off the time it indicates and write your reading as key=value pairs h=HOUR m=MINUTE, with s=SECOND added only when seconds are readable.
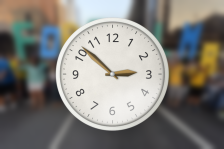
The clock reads h=2 m=52
